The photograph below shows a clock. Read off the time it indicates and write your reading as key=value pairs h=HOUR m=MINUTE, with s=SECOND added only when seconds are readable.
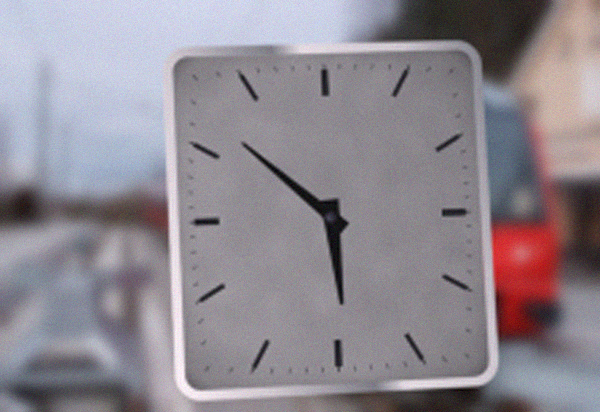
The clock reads h=5 m=52
